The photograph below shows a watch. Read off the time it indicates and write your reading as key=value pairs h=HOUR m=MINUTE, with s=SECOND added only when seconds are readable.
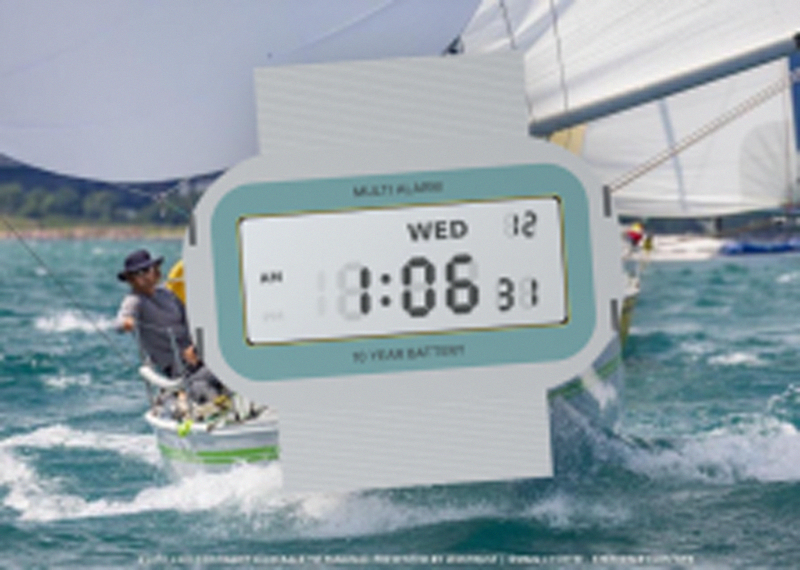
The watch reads h=1 m=6 s=31
